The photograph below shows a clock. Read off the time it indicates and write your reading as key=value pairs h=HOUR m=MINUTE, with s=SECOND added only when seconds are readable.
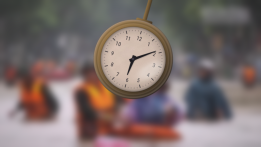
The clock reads h=6 m=9
